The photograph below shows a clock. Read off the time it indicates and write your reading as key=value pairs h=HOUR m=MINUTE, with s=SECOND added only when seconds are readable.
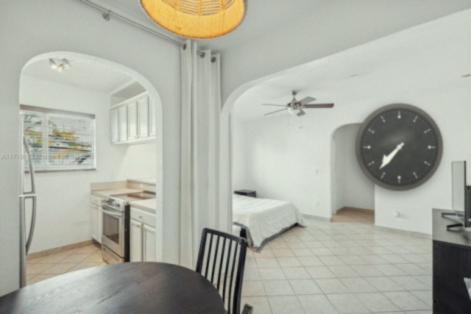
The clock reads h=7 m=37
